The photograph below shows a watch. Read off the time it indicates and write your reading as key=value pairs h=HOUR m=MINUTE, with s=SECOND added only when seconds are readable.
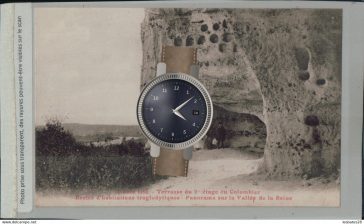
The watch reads h=4 m=8
